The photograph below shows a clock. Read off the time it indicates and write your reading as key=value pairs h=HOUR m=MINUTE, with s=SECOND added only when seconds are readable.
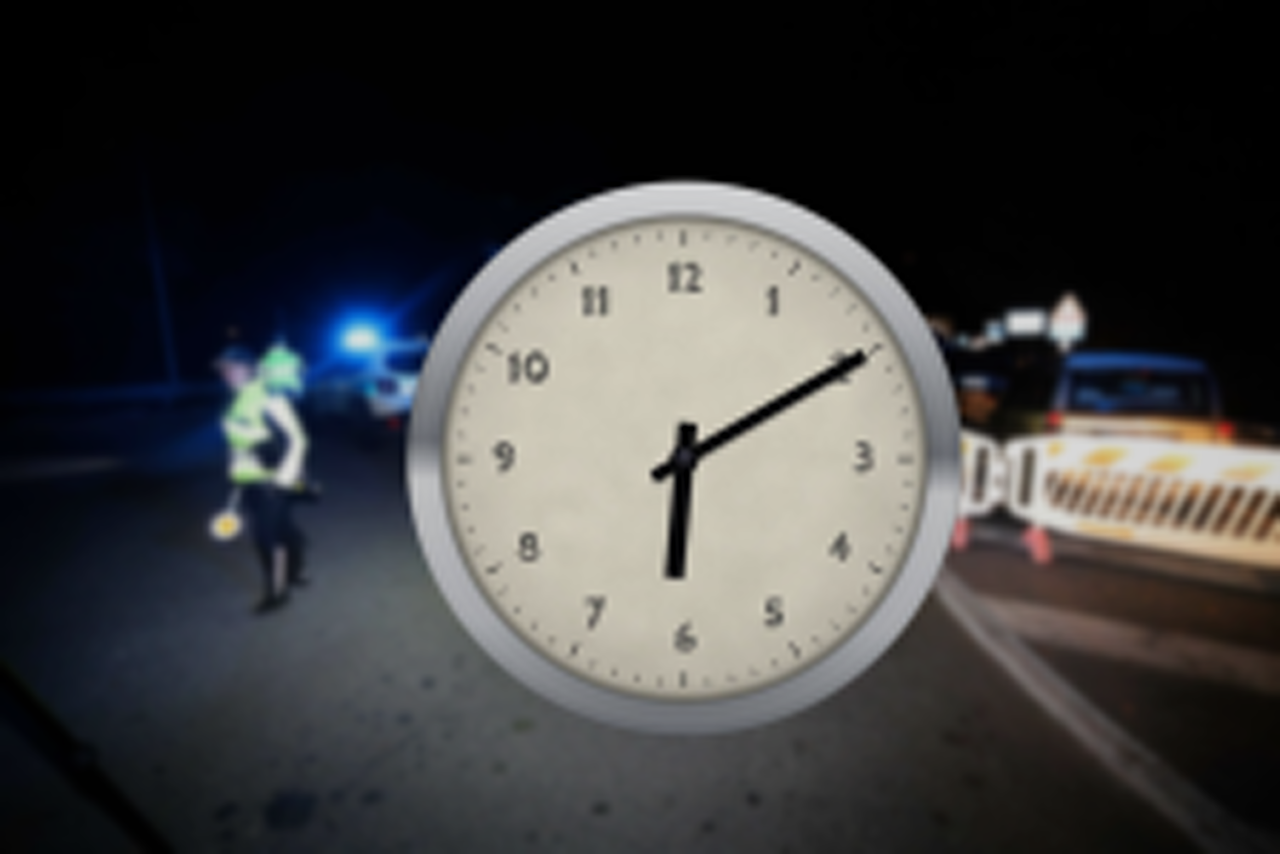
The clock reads h=6 m=10
